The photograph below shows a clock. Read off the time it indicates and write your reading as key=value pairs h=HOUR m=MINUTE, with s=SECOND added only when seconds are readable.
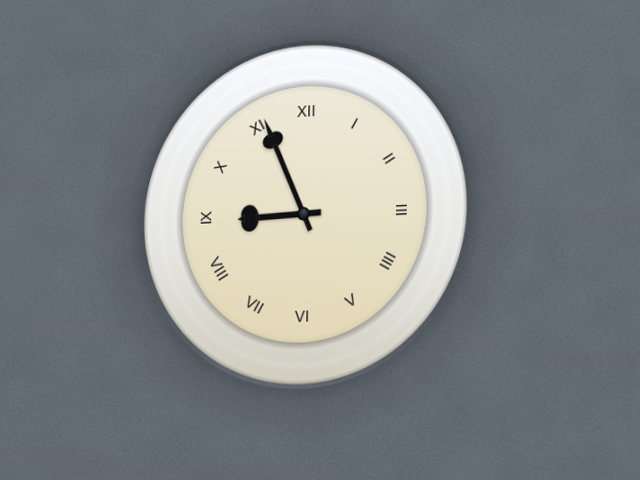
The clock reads h=8 m=56
